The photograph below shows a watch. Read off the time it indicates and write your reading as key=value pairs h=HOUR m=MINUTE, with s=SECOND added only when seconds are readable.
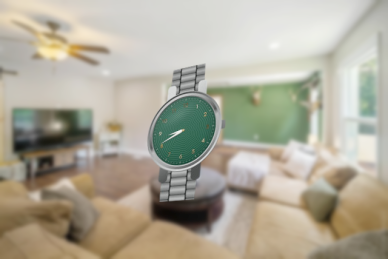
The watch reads h=8 m=41
